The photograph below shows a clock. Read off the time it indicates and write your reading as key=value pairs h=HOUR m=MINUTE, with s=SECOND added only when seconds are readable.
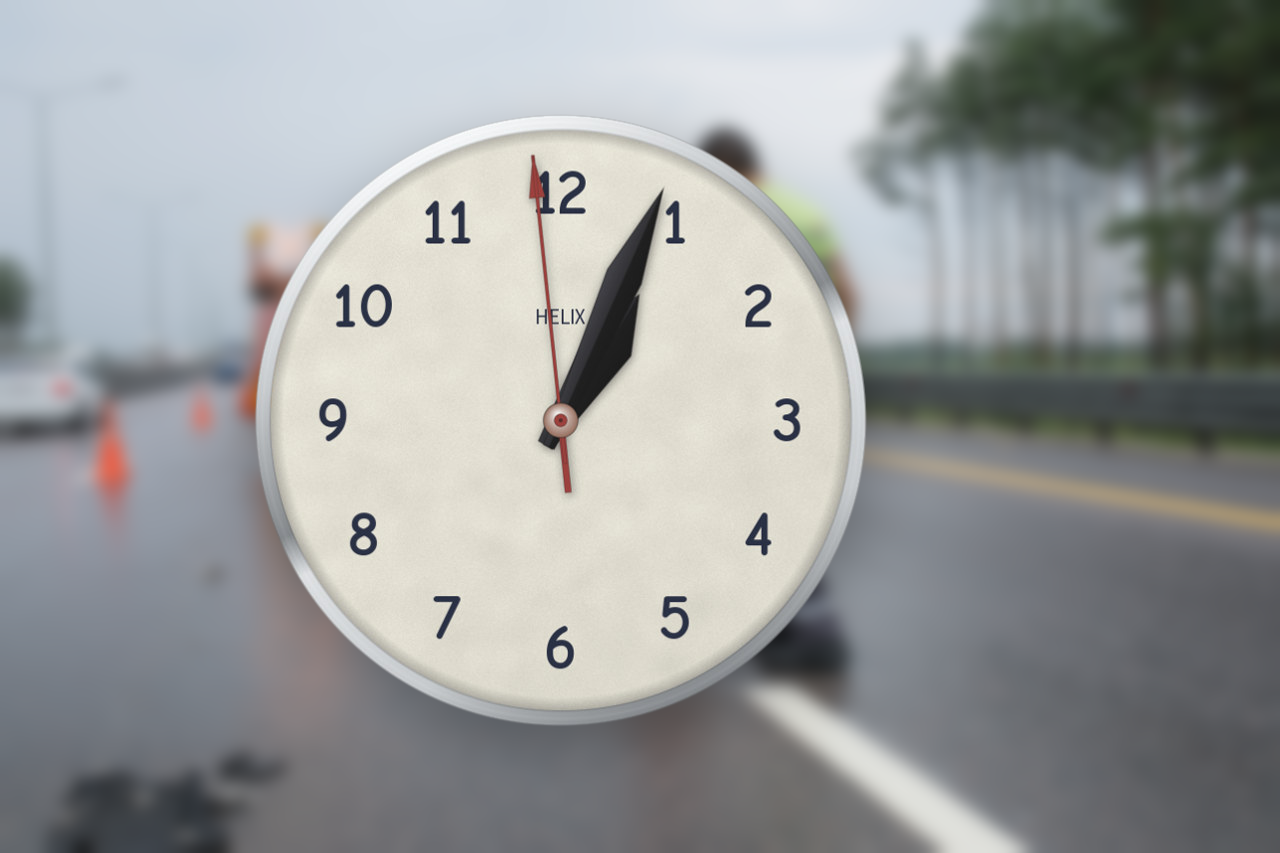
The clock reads h=1 m=3 s=59
